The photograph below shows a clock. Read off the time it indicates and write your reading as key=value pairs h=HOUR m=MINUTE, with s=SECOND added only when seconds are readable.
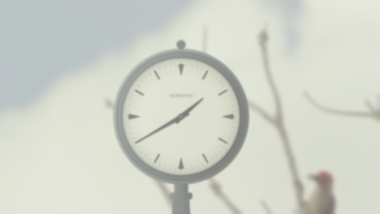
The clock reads h=1 m=40
